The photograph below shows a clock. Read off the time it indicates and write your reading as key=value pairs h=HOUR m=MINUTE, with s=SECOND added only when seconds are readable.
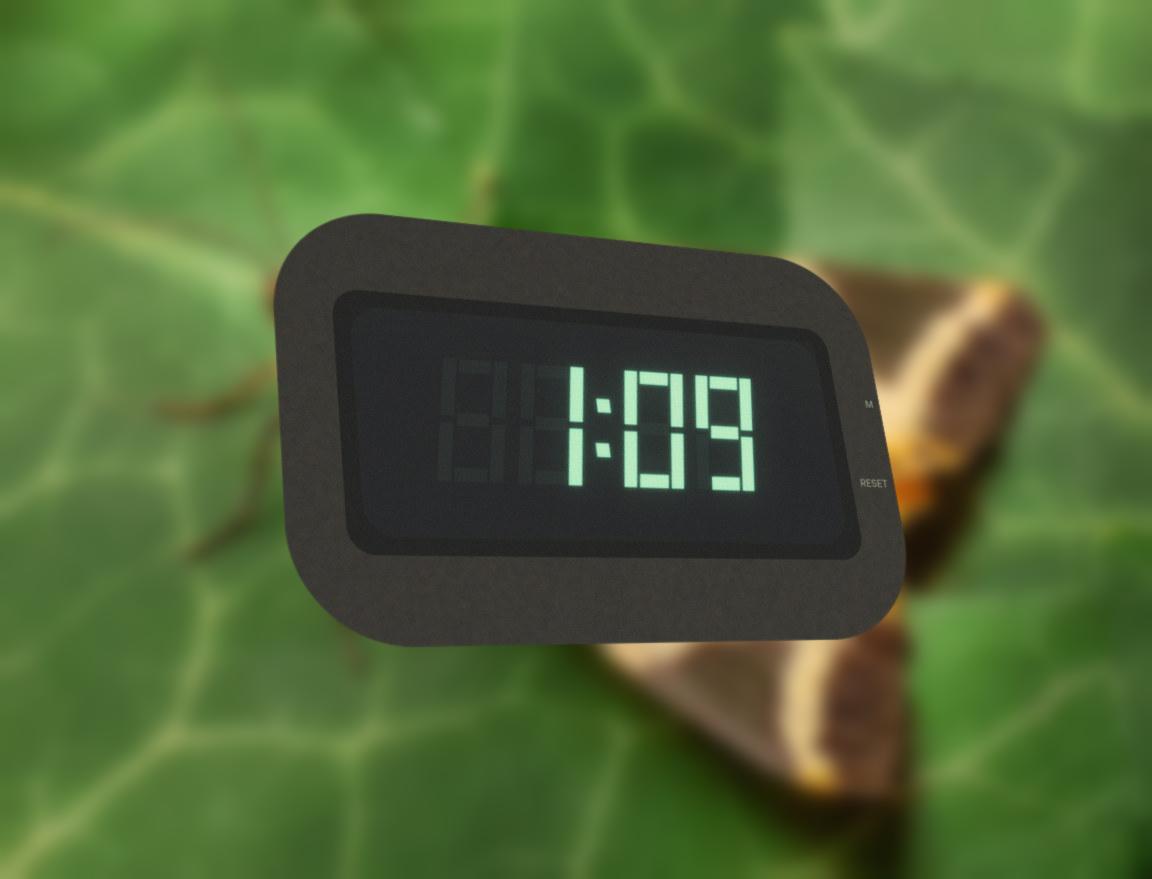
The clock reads h=1 m=9
